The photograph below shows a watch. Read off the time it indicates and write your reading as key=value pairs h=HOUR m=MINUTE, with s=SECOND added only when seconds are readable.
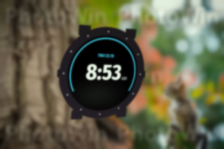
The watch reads h=8 m=53
